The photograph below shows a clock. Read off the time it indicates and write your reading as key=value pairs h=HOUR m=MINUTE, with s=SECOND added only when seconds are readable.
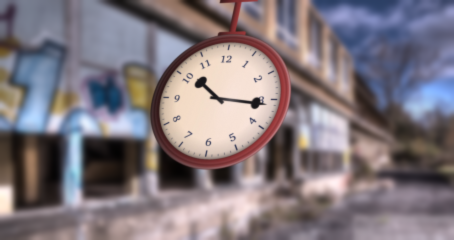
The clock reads h=10 m=16
